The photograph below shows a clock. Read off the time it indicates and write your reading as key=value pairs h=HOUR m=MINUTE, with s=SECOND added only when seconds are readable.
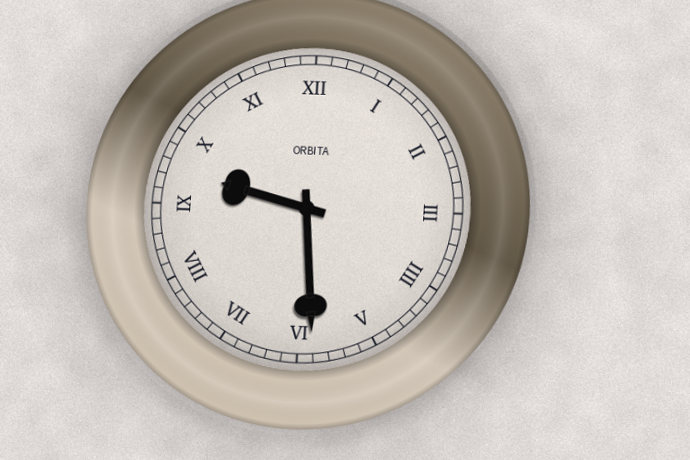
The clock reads h=9 m=29
